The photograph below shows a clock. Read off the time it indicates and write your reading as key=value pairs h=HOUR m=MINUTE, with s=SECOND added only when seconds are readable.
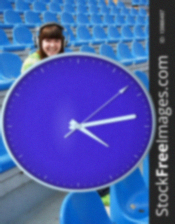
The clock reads h=4 m=13 s=8
